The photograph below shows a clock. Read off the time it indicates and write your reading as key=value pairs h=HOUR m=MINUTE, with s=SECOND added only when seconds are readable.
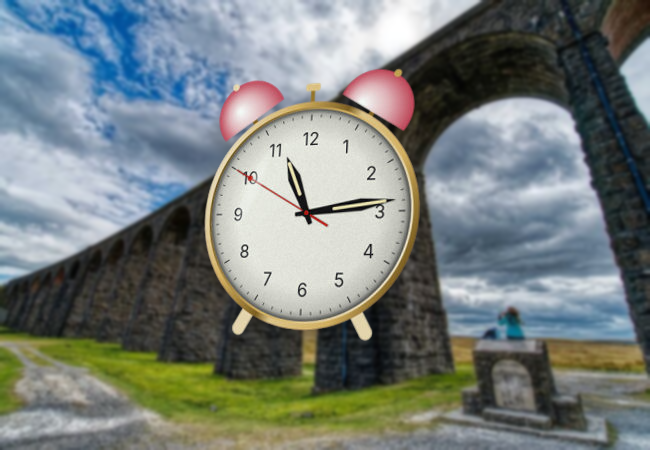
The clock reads h=11 m=13 s=50
